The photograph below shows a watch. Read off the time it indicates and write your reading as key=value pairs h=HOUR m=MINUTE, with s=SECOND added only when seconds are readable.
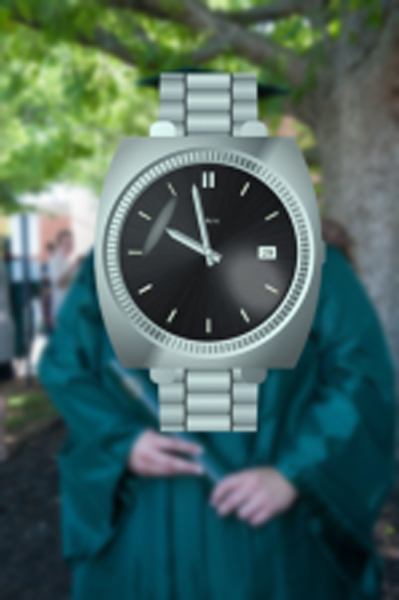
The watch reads h=9 m=58
